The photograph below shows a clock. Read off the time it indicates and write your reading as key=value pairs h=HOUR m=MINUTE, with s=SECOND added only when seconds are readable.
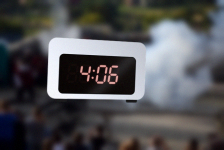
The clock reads h=4 m=6
